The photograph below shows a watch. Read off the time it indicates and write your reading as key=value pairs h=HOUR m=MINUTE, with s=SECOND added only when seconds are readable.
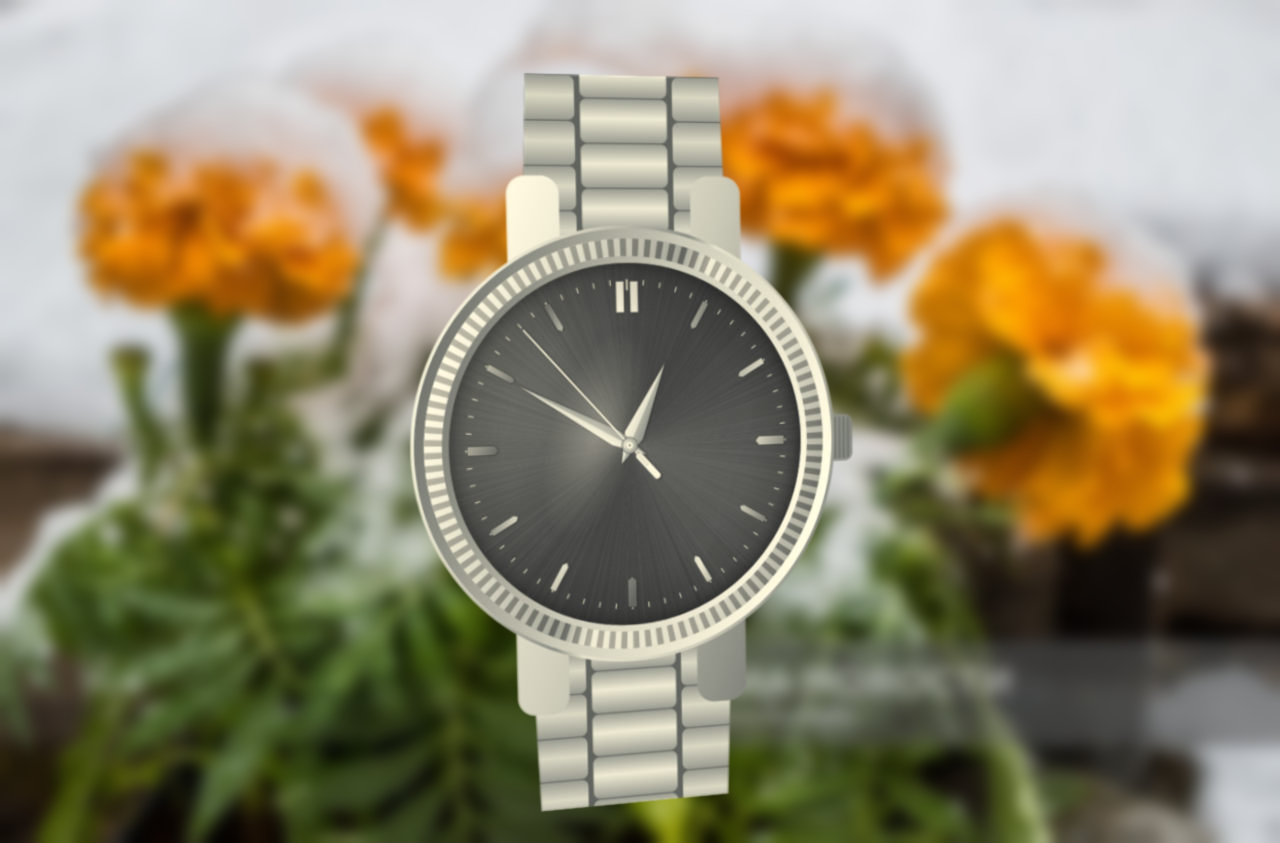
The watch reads h=12 m=49 s=53
